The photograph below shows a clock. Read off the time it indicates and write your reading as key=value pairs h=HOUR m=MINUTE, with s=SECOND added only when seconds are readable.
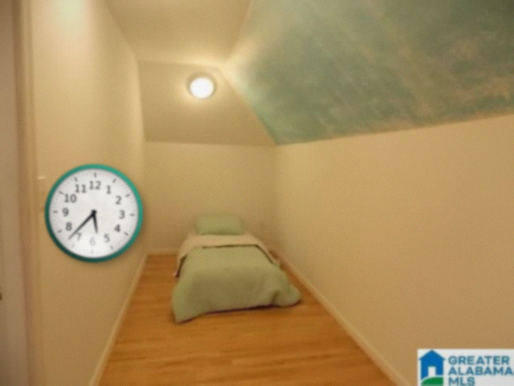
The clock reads h=5 m=37
